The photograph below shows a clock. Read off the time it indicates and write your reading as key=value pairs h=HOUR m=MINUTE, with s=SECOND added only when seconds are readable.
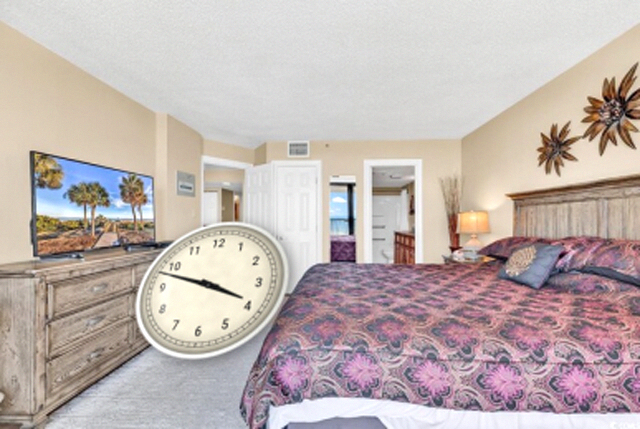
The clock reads h=3 m=48
